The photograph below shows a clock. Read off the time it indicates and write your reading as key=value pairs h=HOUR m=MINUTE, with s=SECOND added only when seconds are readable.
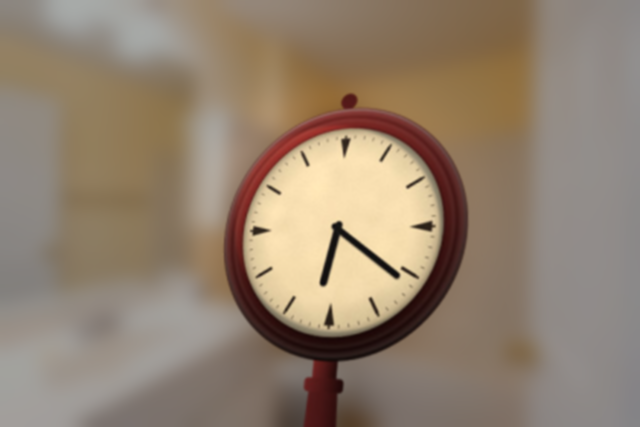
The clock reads h=6 m=21
